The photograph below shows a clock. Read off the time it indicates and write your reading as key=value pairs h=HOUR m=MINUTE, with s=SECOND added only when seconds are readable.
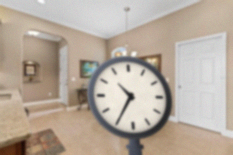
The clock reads h=10 m=35
